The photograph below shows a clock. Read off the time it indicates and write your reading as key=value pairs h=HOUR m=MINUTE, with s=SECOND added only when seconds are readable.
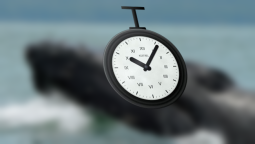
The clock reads h=10 m=6
